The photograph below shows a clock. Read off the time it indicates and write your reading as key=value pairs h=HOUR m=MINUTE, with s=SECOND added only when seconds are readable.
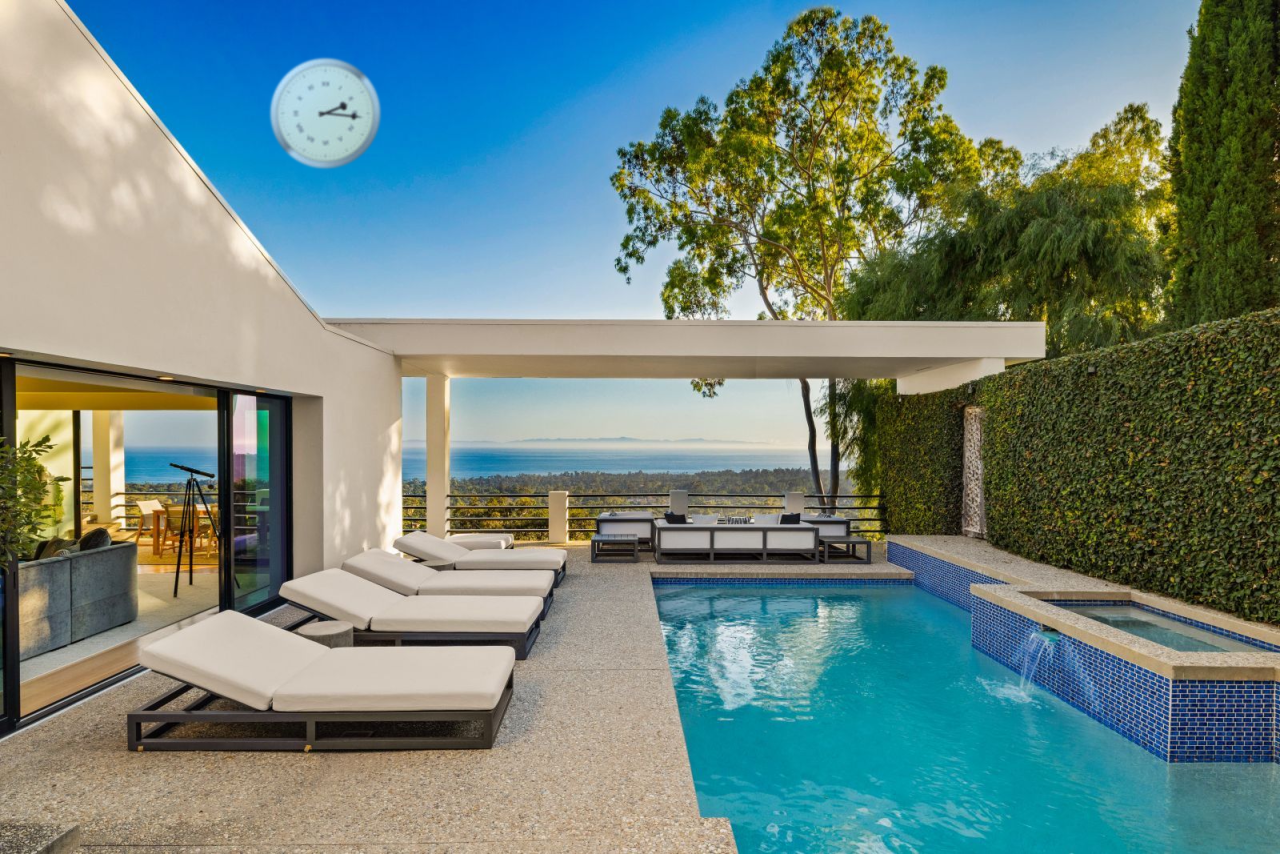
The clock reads h=2 m=16
